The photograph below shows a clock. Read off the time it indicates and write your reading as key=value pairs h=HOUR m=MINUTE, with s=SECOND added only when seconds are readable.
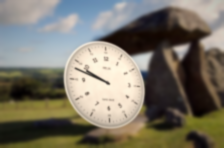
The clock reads h=9 m=48
